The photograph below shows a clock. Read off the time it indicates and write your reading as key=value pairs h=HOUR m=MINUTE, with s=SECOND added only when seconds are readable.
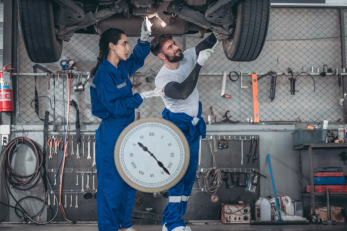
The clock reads h=10 m=23
